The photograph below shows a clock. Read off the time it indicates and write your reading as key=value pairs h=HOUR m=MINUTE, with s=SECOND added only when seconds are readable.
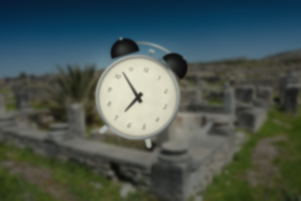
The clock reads h=6 m=52
